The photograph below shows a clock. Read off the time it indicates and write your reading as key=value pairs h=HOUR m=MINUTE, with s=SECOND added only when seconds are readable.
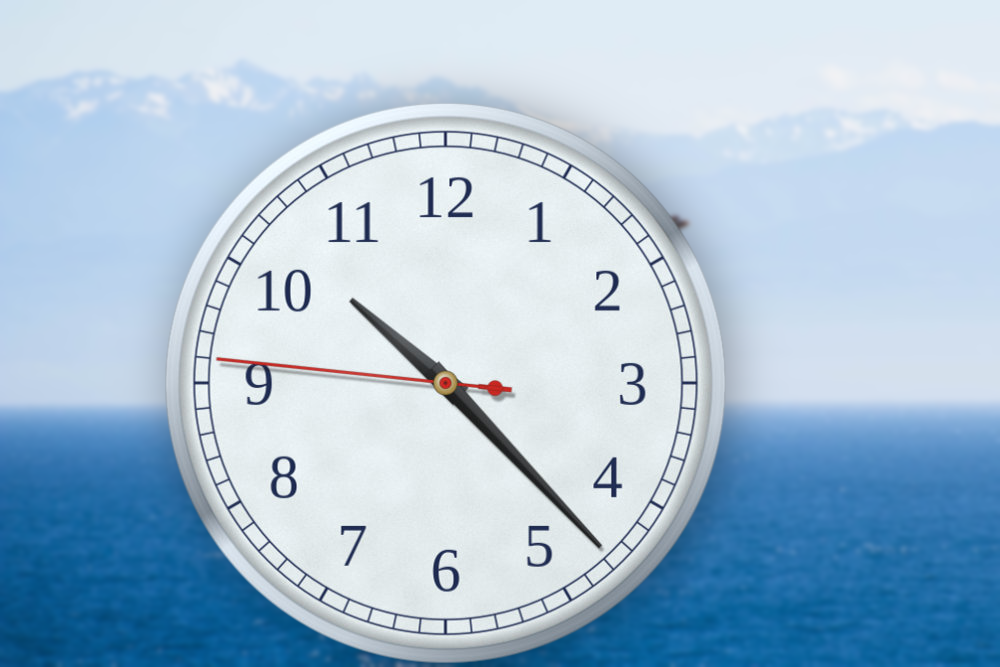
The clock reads h=10 m=22 s=46
